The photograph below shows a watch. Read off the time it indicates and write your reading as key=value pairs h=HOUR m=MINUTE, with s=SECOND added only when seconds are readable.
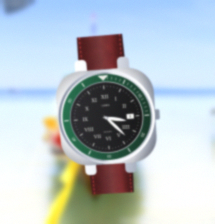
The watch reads h=3 m=23
